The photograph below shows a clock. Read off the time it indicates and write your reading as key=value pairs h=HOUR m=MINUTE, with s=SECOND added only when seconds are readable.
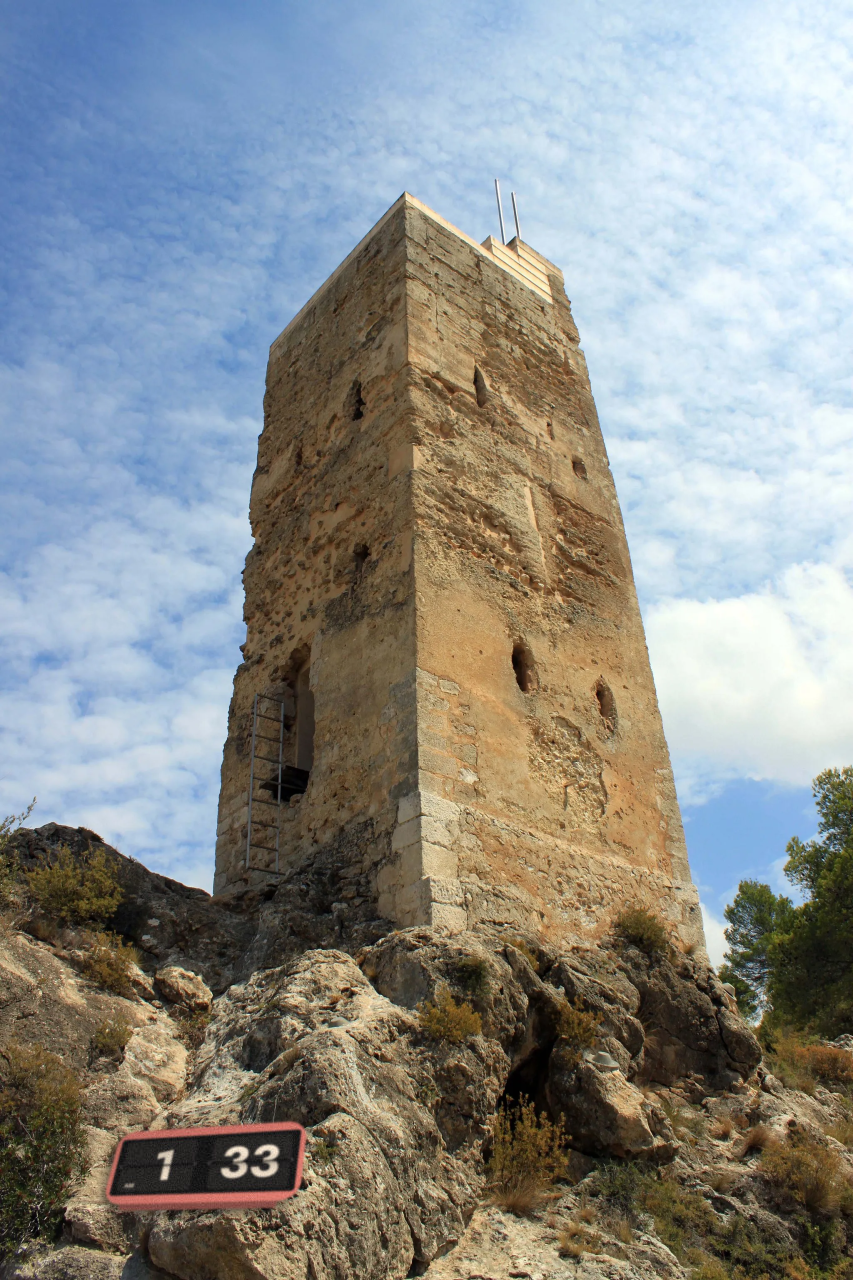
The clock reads h=1 m=33
